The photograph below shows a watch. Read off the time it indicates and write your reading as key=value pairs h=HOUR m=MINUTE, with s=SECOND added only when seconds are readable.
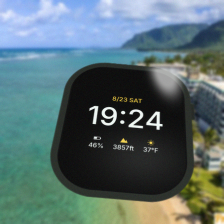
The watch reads h=19 m=24
